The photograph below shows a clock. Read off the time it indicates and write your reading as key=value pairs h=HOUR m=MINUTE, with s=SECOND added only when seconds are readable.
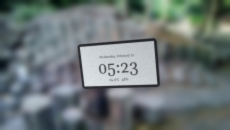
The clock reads h=5 m=23
